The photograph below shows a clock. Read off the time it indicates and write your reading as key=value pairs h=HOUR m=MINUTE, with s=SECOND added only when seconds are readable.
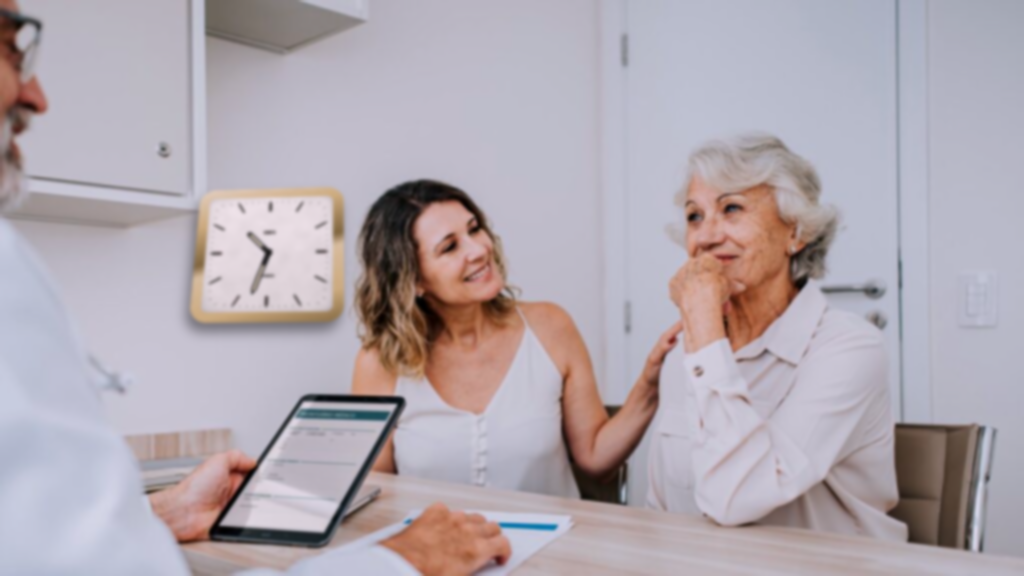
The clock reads h=10 m=33
